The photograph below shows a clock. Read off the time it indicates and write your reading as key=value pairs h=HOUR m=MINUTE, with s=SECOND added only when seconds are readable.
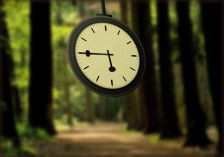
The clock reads h=5 m=45
